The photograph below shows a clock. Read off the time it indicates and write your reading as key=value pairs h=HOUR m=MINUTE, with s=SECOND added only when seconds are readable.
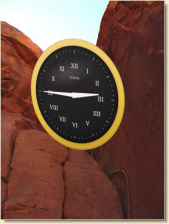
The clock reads h=2 m=45
